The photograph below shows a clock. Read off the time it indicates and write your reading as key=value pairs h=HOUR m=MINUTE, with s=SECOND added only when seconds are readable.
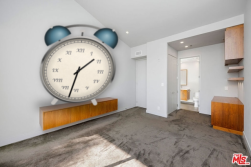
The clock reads h=1 m=32
